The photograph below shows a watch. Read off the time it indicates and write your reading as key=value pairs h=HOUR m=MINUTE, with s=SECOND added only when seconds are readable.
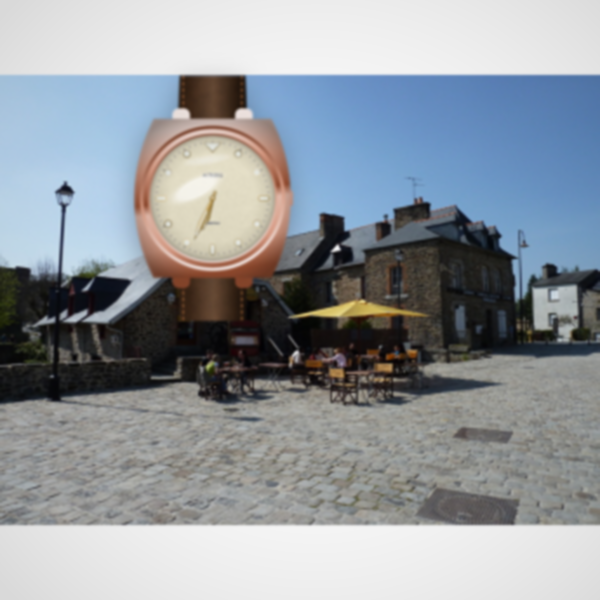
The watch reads h=6 m=34
